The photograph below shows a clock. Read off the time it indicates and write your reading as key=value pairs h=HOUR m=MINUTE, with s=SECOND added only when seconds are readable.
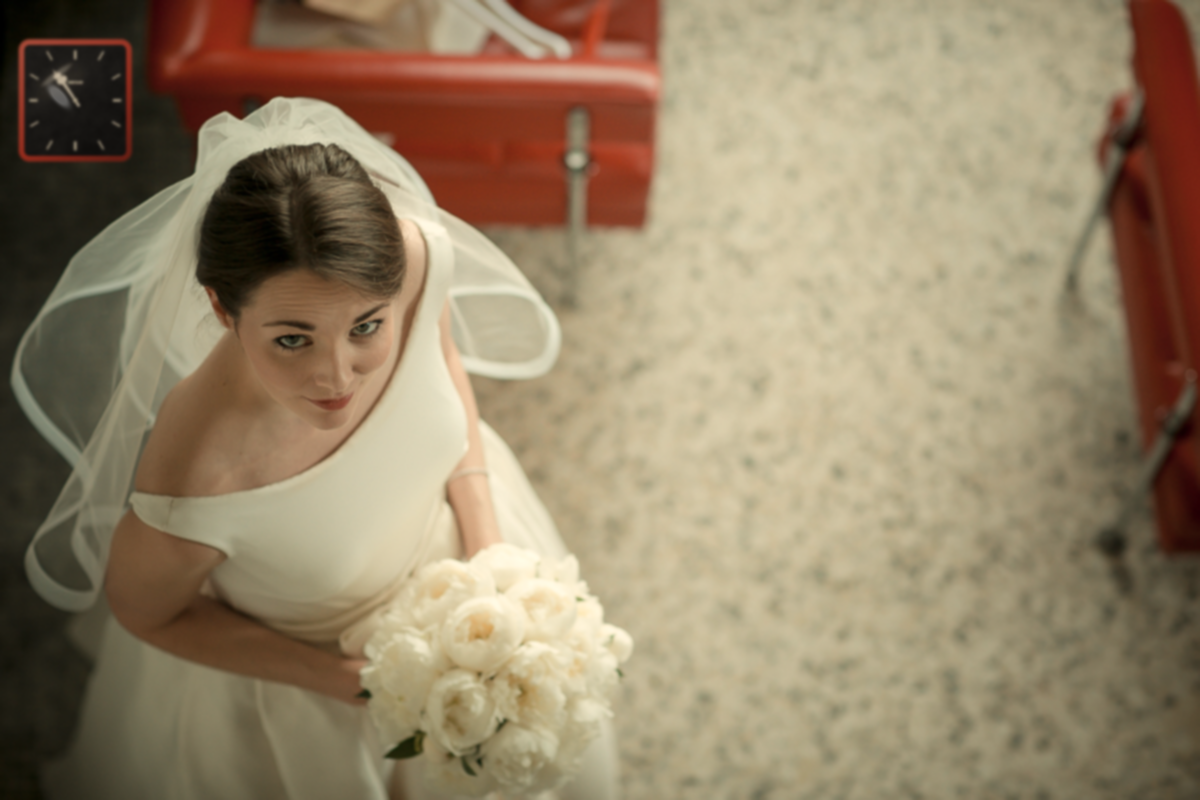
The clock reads h=10 m=54
